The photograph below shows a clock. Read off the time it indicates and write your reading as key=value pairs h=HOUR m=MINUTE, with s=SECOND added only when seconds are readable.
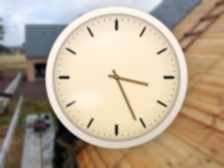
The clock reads h=3 m=26
